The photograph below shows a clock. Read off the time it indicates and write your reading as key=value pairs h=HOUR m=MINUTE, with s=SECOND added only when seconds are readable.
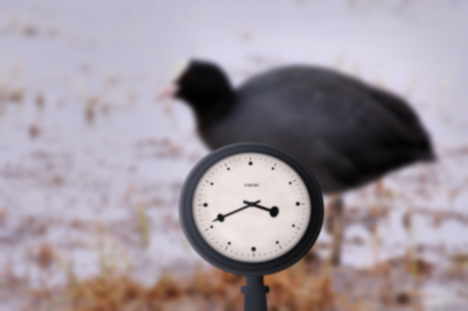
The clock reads h=3 m=41
